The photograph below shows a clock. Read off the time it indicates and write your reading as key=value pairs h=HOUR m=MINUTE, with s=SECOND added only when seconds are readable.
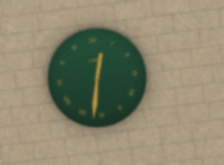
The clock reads h=12 m=32
